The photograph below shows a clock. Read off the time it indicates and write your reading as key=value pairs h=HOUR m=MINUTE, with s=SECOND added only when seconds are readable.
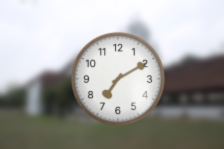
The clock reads h=7 m=10
